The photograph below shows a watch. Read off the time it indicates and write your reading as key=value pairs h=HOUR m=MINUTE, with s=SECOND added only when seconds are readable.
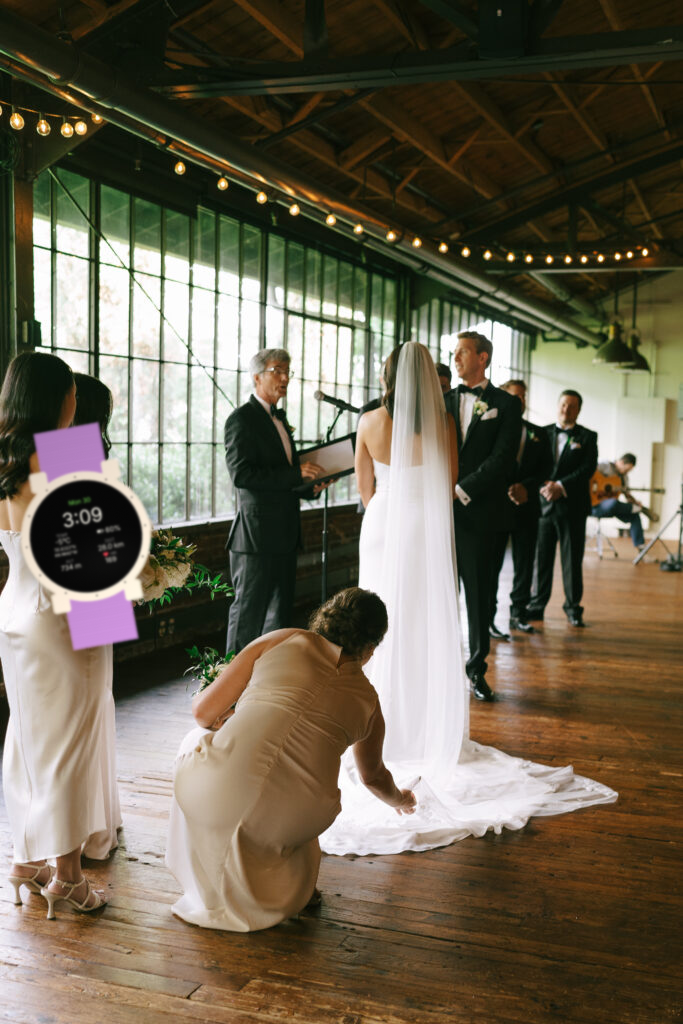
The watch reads h=3 m=9
